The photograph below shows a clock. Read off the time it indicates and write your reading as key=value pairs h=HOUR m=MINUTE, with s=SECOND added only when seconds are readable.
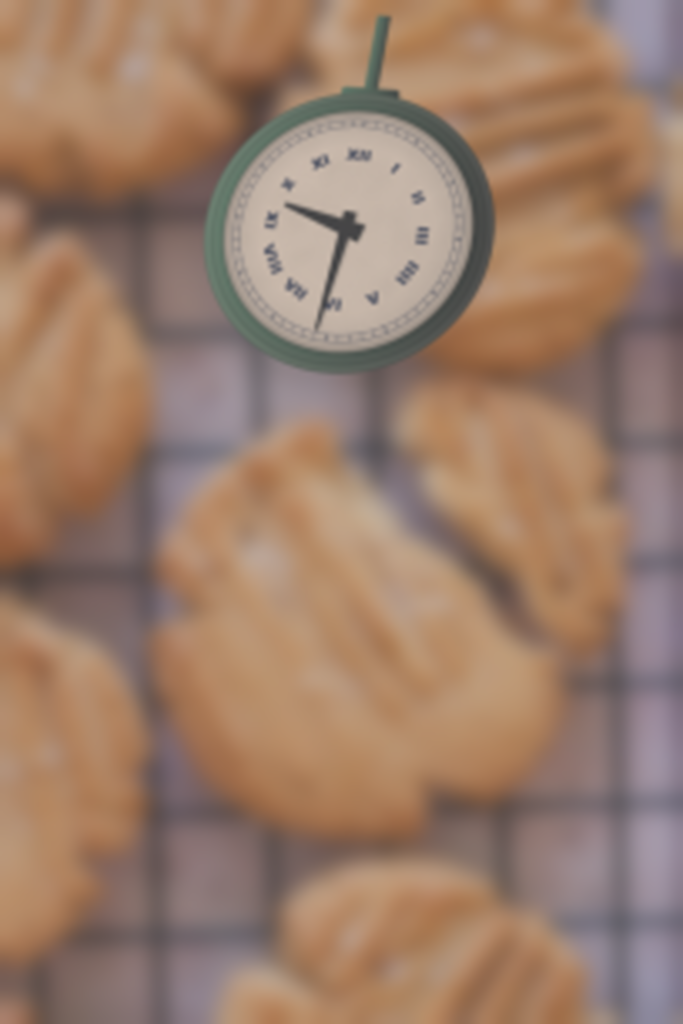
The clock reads h=9 m=31
